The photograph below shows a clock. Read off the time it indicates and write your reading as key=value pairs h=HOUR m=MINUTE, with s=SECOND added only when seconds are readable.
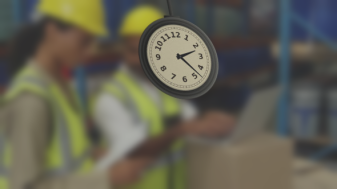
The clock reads h=2 m=23
